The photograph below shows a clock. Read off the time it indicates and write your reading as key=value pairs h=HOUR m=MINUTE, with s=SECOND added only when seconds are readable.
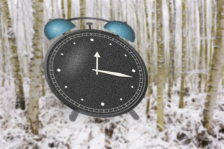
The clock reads h=12 m=17
